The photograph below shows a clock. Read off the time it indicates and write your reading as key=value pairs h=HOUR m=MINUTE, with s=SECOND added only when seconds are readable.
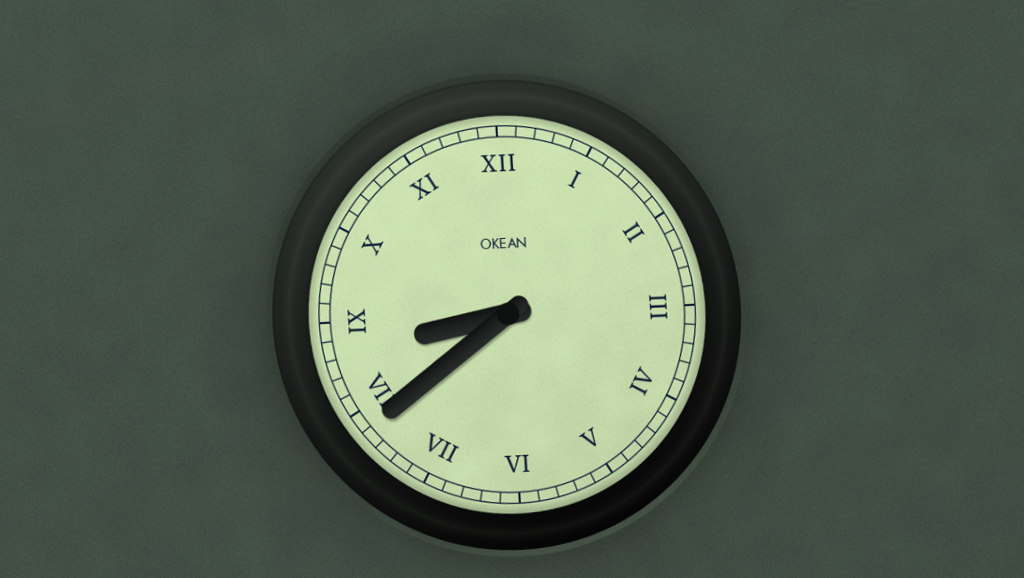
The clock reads h=8 m=39
